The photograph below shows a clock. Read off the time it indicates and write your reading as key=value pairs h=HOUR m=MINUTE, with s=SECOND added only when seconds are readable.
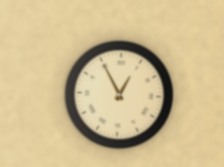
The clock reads h=12 m=55
